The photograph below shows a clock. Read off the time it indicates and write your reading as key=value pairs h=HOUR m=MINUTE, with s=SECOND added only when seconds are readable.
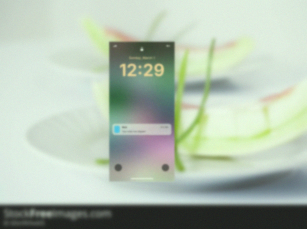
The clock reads h=12 m=29
